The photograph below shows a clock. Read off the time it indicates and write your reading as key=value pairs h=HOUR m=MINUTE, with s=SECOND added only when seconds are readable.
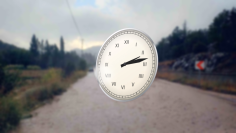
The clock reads h=2 m=13
